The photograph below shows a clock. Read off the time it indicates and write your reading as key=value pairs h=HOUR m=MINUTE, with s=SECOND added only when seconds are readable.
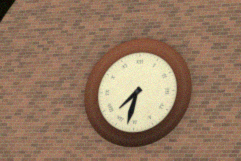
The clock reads h=7 m=32
